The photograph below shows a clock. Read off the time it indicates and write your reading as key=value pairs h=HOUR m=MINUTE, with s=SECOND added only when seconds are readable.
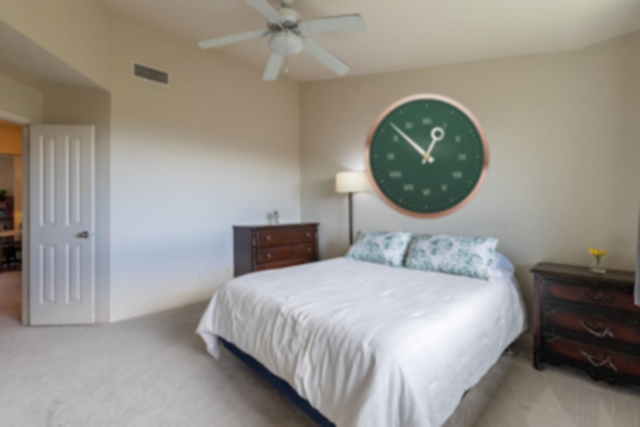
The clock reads h=12 m=52
